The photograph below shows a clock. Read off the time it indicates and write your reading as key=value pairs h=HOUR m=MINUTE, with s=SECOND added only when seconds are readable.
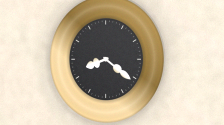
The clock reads h=8 m=21
